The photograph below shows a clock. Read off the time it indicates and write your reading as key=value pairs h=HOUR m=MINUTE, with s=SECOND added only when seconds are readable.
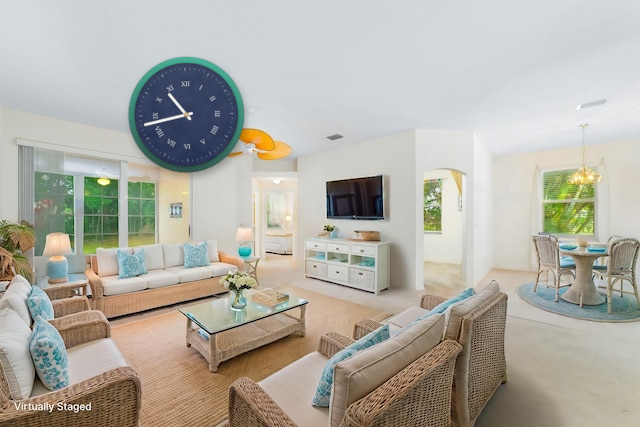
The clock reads h=10 m=43
